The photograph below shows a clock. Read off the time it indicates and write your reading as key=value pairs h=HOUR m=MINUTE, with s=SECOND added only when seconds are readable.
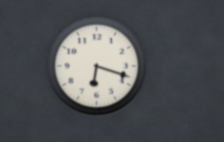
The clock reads h=6 m=18
